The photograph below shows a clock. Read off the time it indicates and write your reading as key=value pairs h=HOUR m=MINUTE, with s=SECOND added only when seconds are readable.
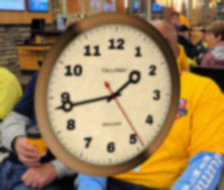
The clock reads h=1 m=43 s=24
